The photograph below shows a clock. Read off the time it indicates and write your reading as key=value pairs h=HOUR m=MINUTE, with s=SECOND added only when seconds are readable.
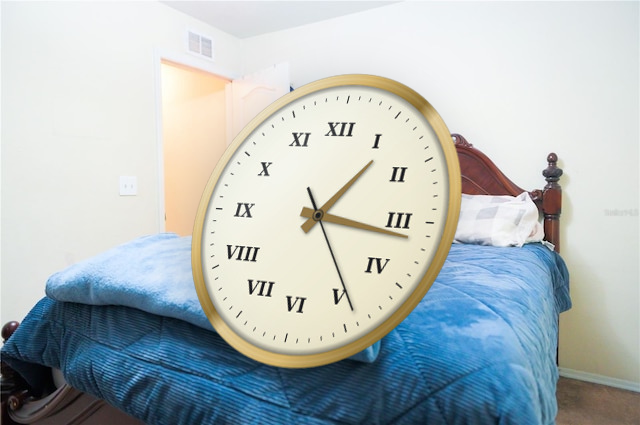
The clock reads h=1 m=16 s=24
